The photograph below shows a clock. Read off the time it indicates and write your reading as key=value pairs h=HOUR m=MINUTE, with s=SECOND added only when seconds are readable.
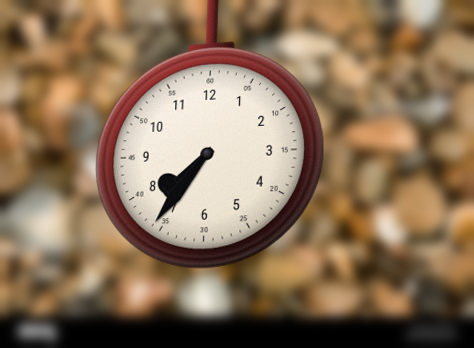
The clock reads h=7 m=36
